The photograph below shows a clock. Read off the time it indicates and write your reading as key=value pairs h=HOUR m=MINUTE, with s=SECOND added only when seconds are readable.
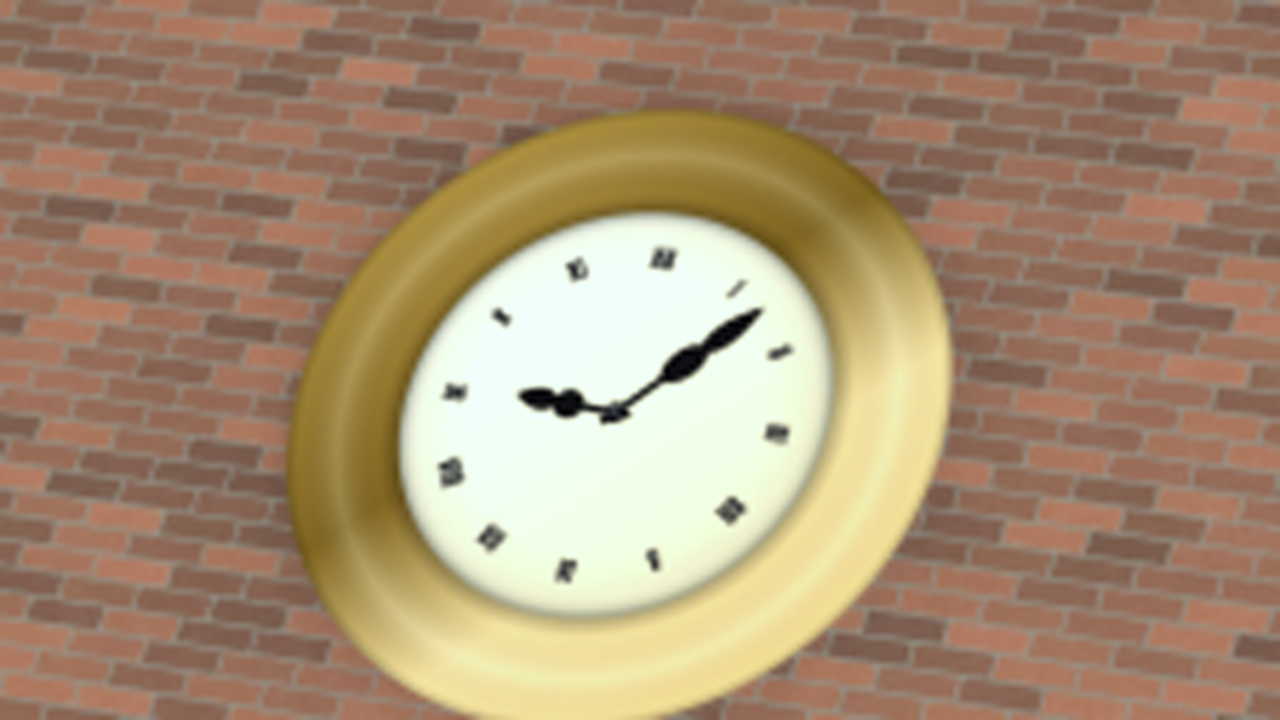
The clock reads h=9 m=7
